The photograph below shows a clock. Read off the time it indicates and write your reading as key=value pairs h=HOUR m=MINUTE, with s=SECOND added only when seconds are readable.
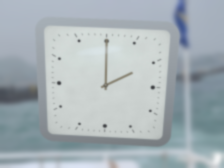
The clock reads h=2 m=0
